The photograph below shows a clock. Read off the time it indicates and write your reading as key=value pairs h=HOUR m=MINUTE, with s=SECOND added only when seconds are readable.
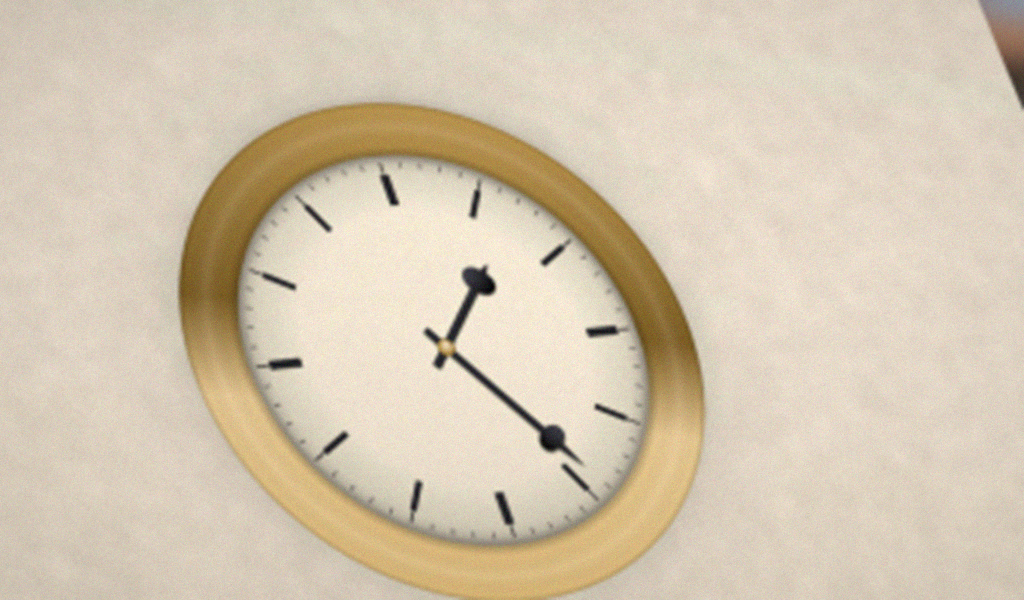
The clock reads h=1 m=24
